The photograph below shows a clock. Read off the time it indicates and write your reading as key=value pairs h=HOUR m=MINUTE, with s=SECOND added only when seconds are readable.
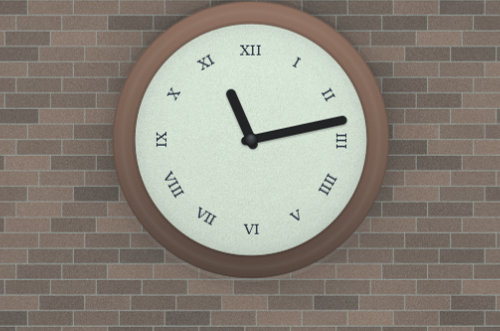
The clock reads h=11 m=13
